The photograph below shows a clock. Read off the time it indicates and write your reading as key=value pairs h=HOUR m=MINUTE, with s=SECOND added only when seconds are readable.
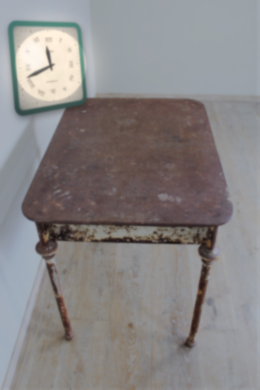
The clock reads h=11 m=42
